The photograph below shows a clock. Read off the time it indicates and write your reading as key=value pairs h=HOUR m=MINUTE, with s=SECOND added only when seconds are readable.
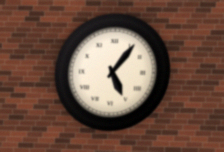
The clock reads h=5 m=6
